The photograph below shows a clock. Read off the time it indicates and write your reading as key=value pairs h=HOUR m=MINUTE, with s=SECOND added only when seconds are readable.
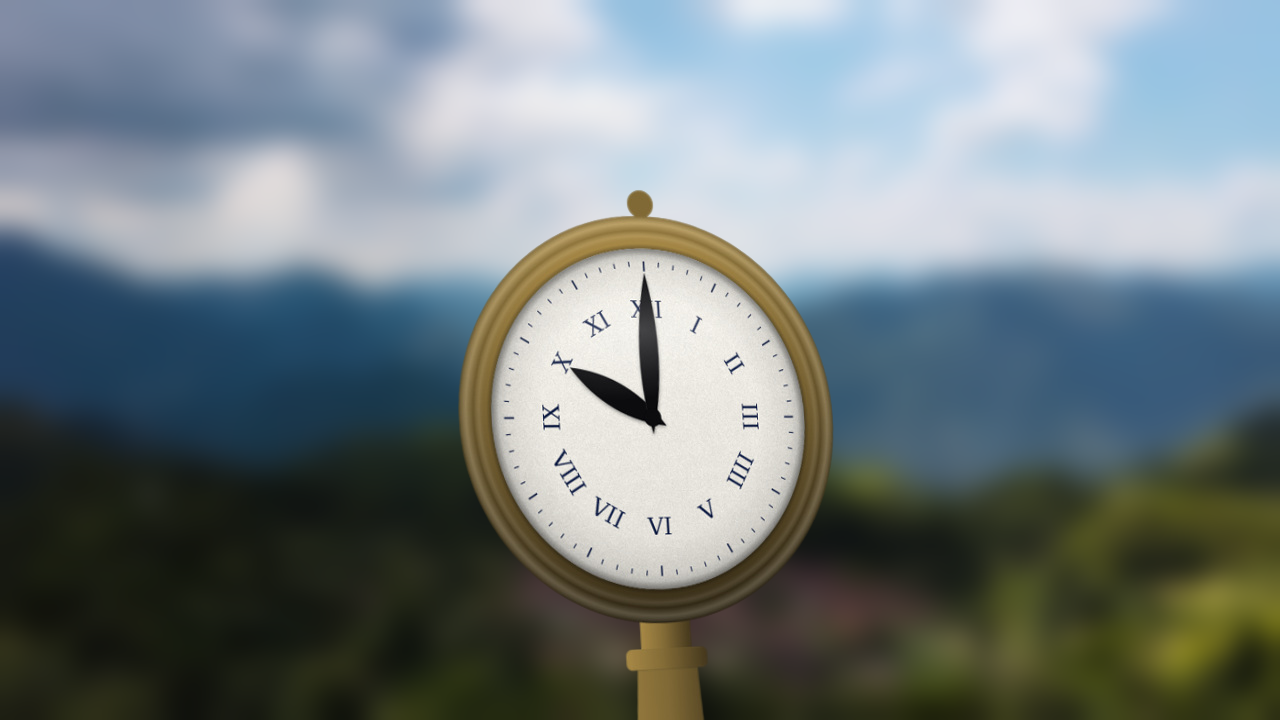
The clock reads h=10 m=0
